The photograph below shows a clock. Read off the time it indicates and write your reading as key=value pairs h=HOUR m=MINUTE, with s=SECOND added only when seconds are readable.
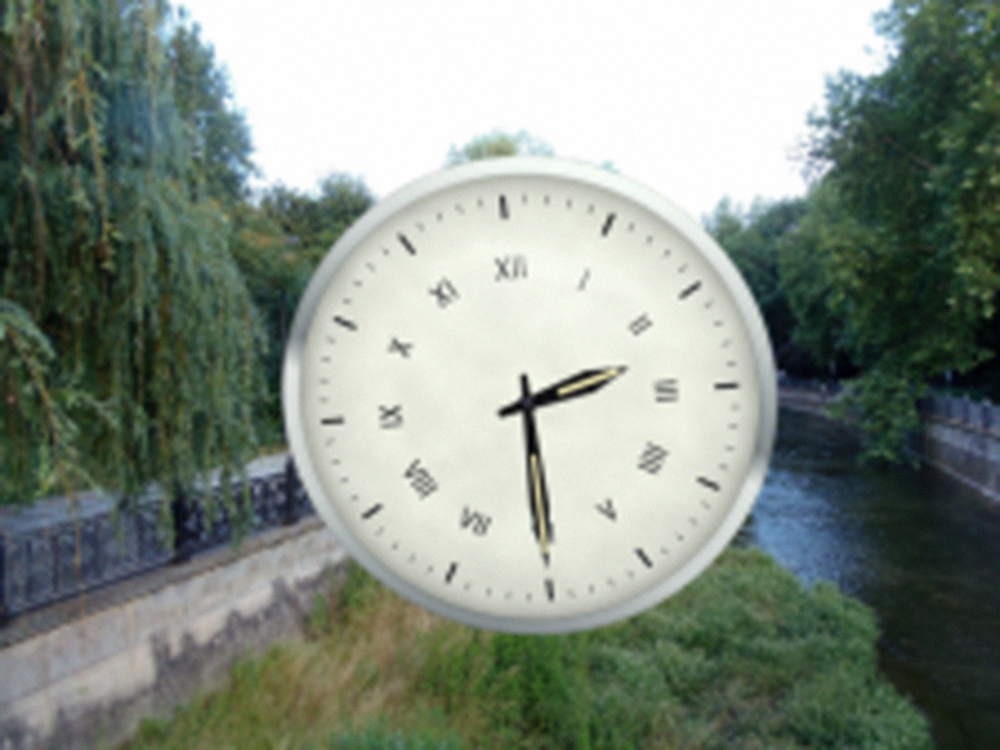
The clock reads h=2 m=30
